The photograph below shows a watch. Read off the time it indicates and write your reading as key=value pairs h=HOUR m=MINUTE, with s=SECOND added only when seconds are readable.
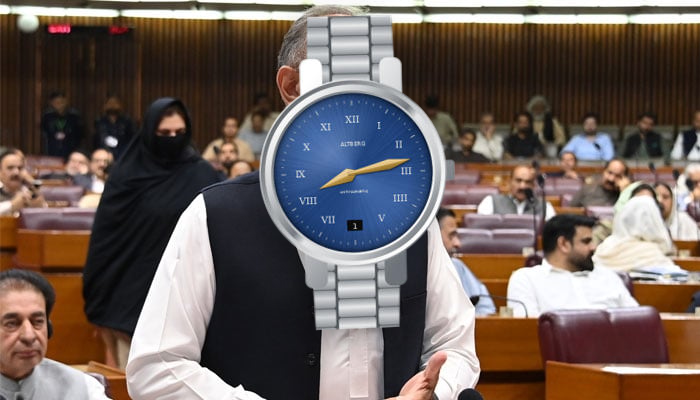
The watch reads h=8 m=13
